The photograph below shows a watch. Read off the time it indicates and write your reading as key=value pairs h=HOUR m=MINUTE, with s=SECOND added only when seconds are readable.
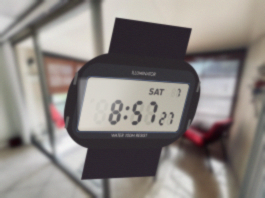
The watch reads h=8 m=57 s=27
